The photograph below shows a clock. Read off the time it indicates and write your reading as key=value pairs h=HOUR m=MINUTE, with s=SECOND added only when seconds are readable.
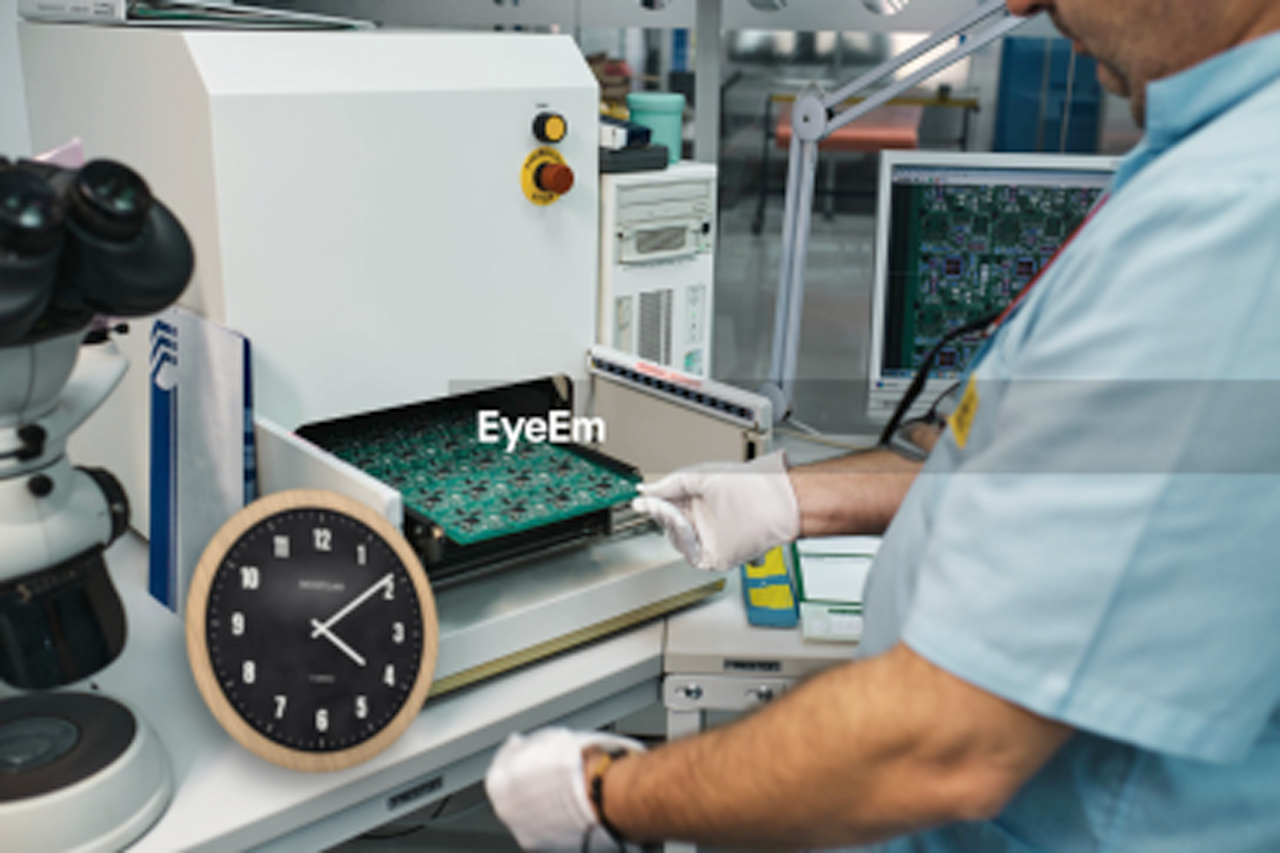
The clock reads h=4 m=9
